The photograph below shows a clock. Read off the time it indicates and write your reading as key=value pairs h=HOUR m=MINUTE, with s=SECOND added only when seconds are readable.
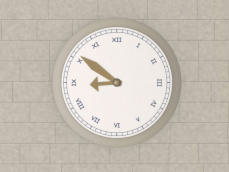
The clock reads h=8 m=51
